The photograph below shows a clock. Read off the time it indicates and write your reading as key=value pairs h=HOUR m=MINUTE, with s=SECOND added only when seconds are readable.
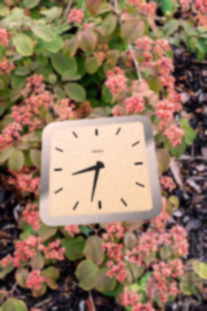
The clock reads h=8 m=32
